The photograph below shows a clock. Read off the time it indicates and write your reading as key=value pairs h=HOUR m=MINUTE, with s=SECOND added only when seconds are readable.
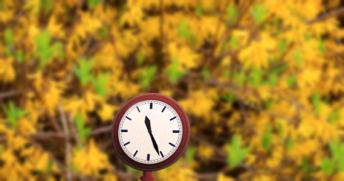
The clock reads h=11 m=26
